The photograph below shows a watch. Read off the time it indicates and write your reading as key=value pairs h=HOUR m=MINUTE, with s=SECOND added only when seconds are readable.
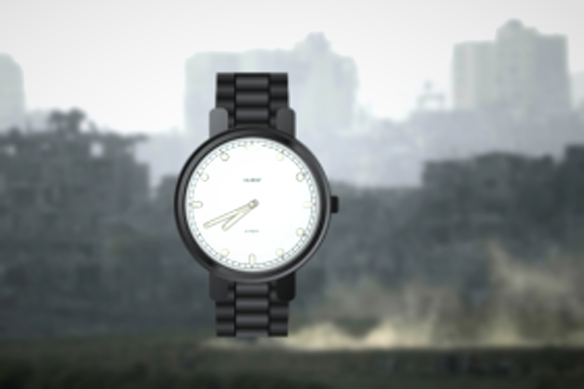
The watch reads h=7 m=41
